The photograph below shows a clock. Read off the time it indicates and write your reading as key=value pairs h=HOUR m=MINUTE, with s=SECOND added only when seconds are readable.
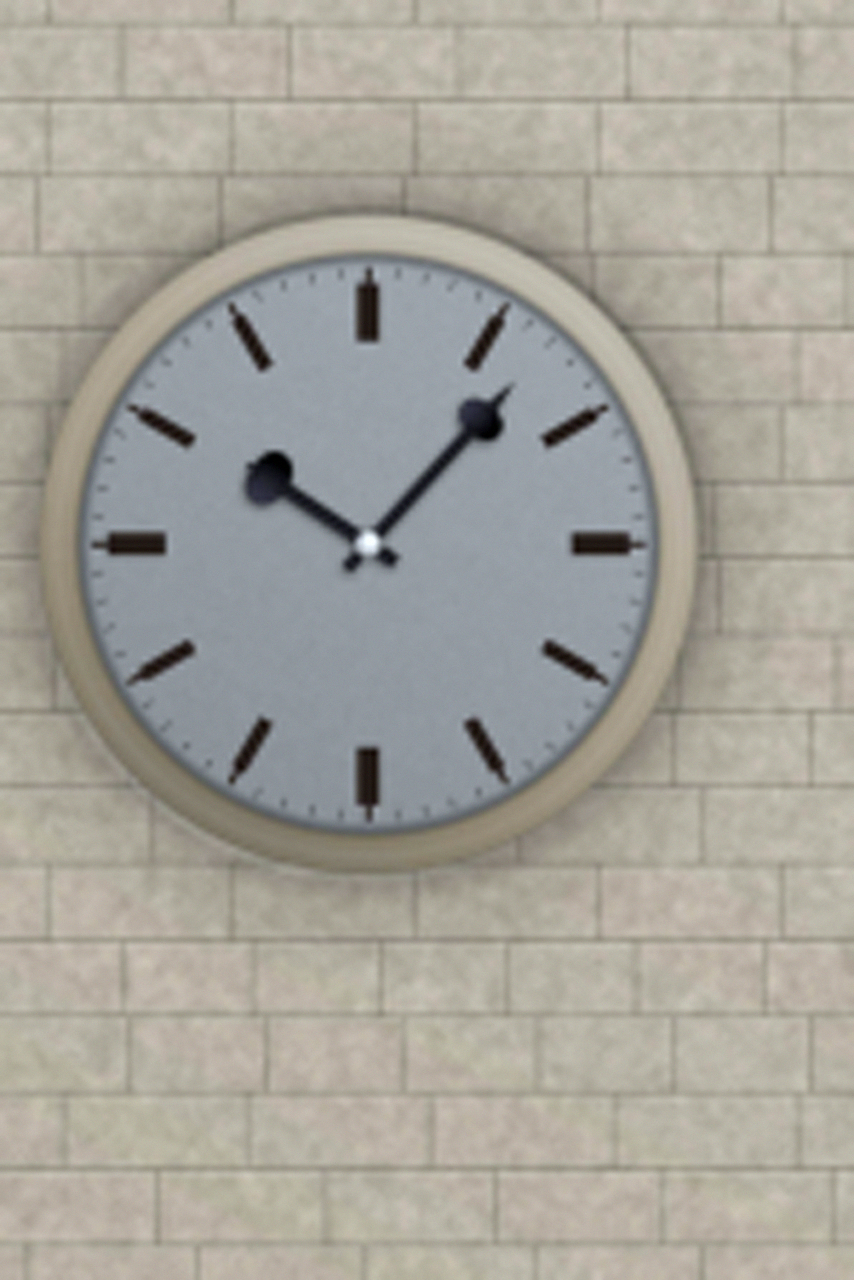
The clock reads h=10 m=7
